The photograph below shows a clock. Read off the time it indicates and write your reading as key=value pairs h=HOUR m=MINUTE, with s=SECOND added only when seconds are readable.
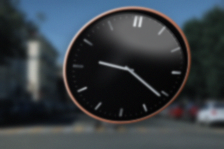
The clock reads h=9 m=21
